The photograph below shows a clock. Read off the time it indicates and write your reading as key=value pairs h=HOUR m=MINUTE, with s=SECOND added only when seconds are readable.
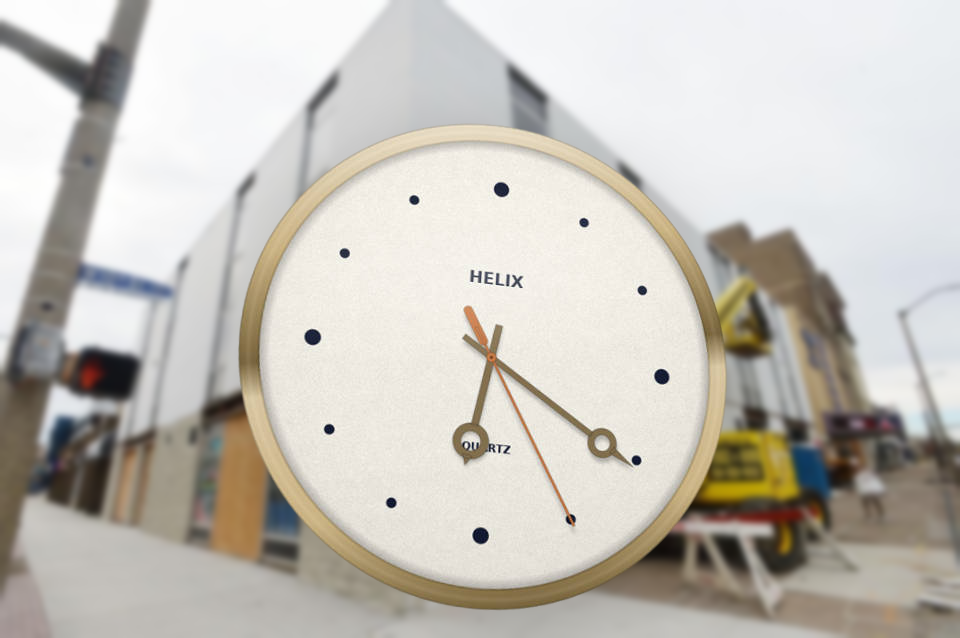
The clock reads h=6 m=20 s=25
